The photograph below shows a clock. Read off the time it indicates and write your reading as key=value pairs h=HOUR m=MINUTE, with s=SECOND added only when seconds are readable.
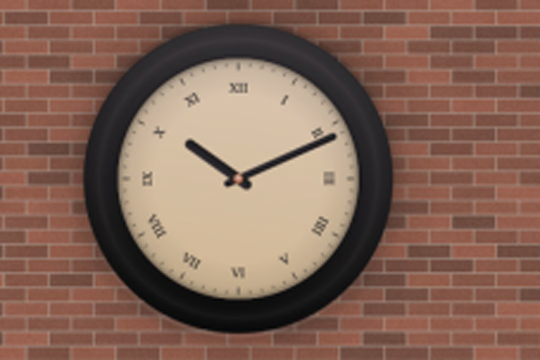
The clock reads h=10 m=11
